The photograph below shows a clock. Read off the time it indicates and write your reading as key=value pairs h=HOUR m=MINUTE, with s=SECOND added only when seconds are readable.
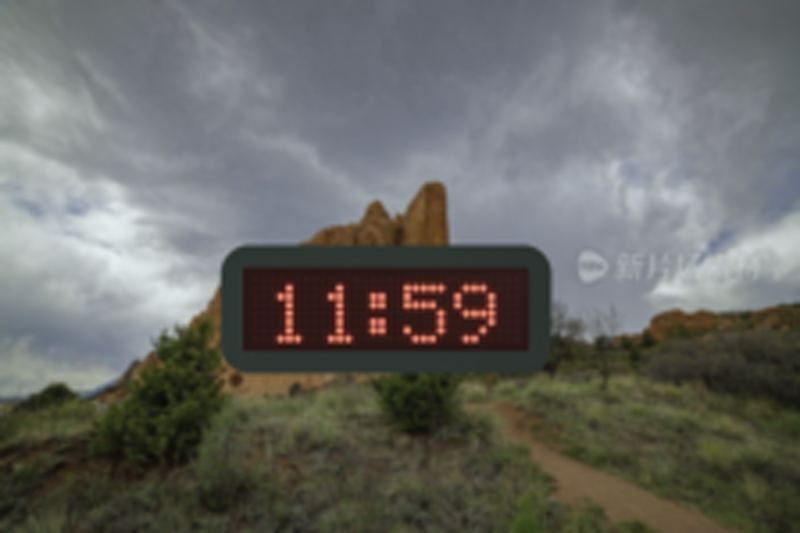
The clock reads h=11 m=59
